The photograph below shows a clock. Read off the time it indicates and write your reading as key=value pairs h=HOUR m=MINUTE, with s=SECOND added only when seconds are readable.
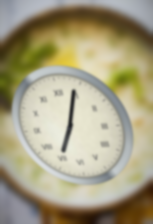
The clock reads h=7 m=4
